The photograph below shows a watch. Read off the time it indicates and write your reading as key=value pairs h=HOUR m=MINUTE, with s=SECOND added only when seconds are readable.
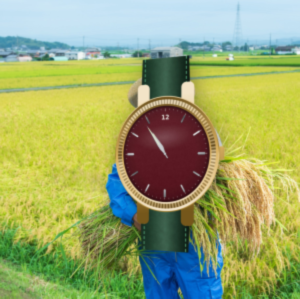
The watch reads h=10 m=54
